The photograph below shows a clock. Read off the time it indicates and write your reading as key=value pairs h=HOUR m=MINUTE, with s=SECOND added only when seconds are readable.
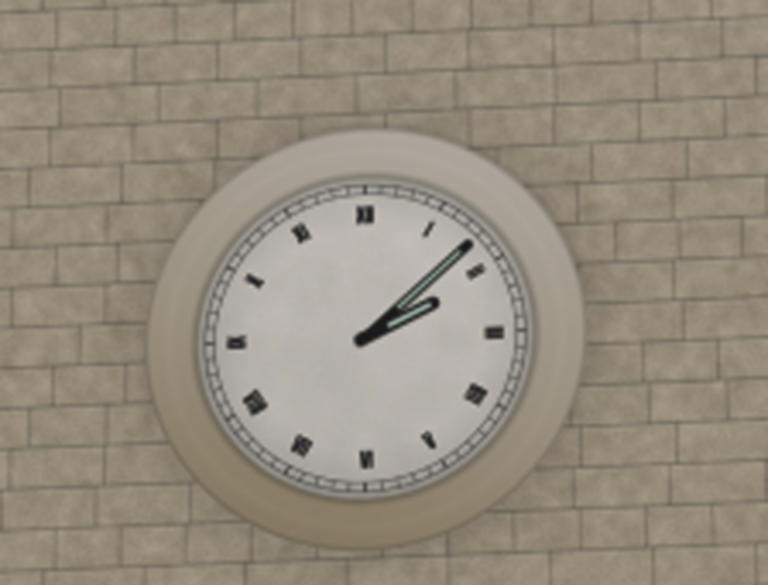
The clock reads h=2 m=8
